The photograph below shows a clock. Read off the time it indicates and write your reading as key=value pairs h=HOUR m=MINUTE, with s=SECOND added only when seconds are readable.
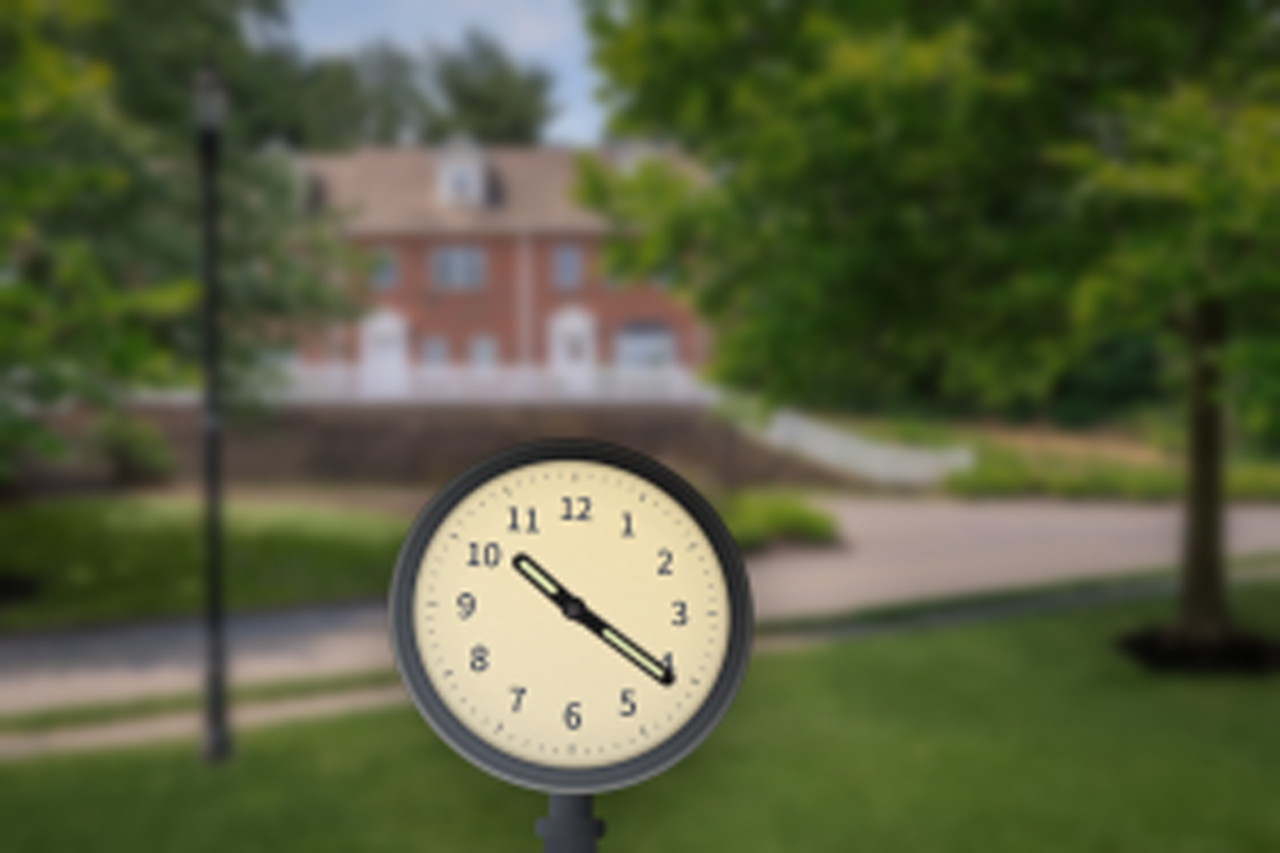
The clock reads h=10 m=21
